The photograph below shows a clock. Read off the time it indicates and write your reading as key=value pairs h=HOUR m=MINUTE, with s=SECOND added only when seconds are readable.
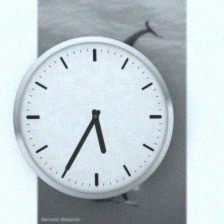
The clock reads h=5 m=35
